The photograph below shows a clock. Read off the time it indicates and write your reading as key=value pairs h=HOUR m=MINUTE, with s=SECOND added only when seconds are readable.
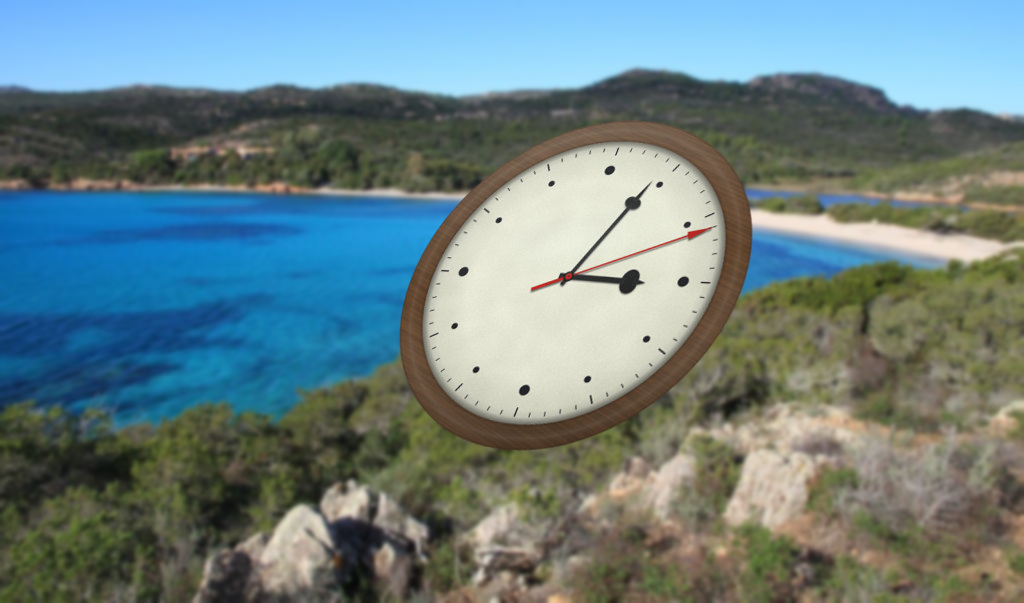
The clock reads h=3 m=4 s=11
